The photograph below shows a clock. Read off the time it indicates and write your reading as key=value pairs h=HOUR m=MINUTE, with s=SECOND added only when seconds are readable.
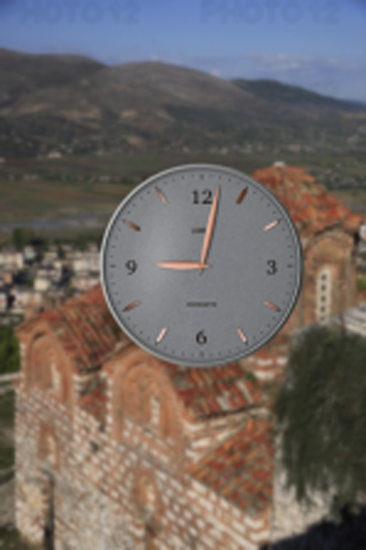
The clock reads h=9 m=2
